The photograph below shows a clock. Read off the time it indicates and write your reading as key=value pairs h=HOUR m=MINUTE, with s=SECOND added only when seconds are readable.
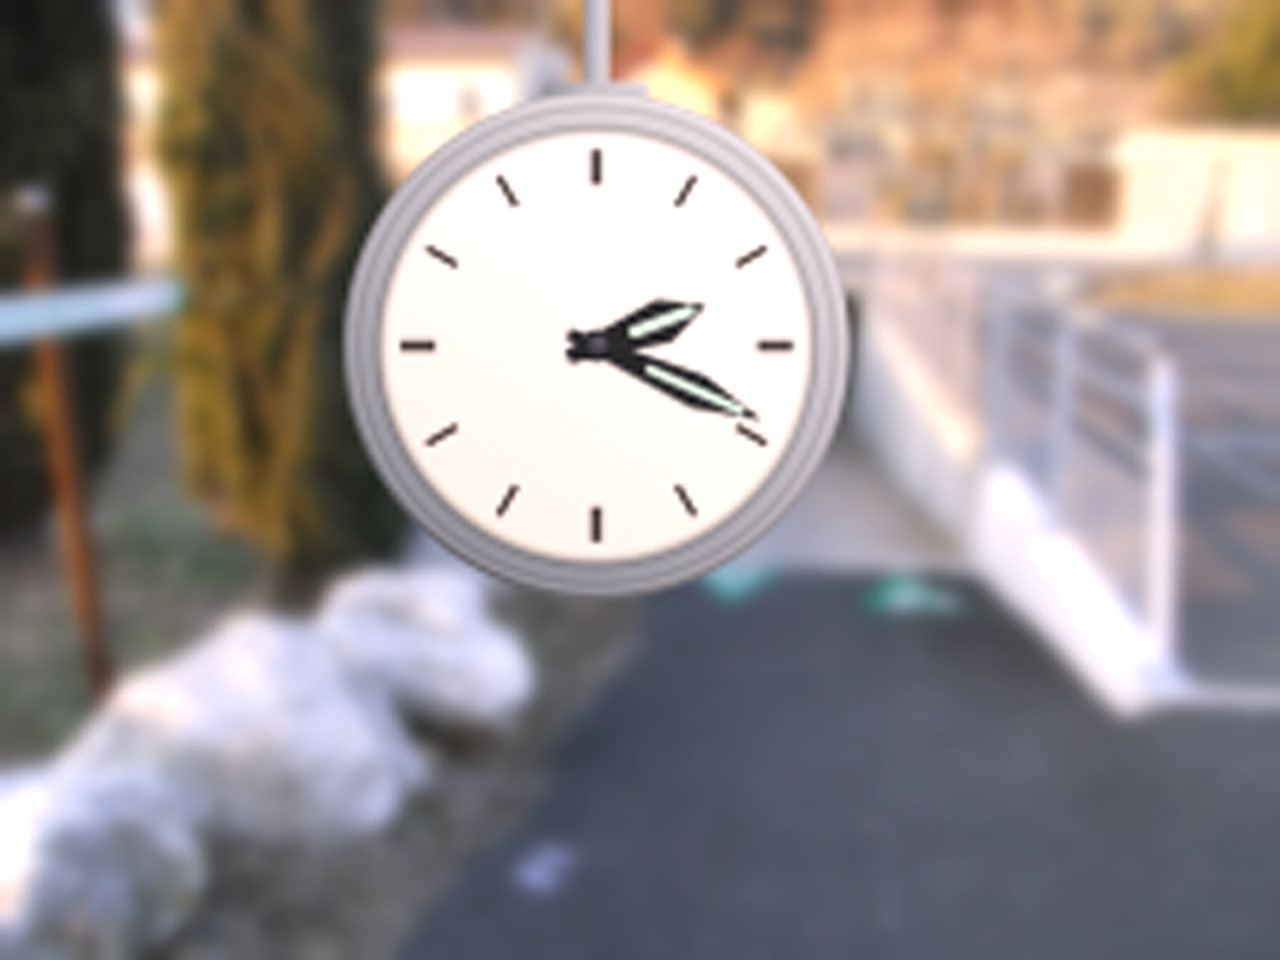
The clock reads h=2 m=19
